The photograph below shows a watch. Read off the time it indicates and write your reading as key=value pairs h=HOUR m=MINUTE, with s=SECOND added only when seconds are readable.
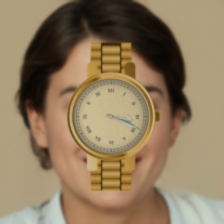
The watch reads h=3 m=19
